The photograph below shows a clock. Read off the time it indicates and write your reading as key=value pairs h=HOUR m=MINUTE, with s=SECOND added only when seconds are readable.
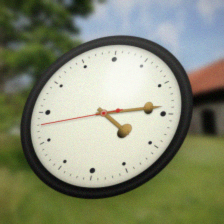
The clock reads h=4 m=13 s=43
